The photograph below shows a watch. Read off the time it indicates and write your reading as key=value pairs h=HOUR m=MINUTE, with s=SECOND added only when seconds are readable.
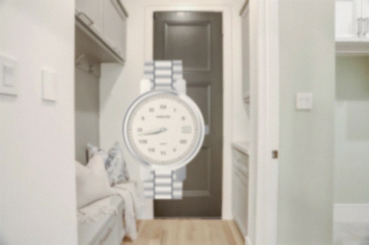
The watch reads h=8 m=43
